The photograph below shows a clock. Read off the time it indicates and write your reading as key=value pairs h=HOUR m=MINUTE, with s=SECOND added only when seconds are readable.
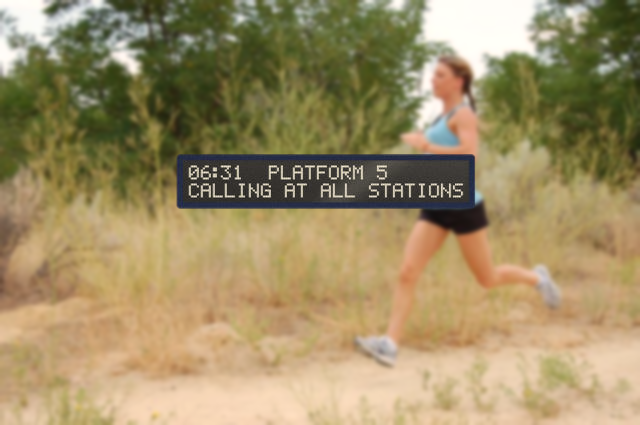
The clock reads h=6 m=31
